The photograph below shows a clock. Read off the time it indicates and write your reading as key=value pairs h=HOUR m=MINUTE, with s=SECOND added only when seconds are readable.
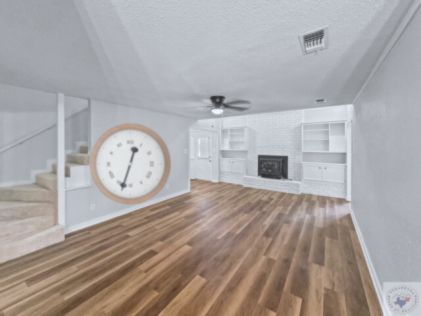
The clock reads h=12 m=33
